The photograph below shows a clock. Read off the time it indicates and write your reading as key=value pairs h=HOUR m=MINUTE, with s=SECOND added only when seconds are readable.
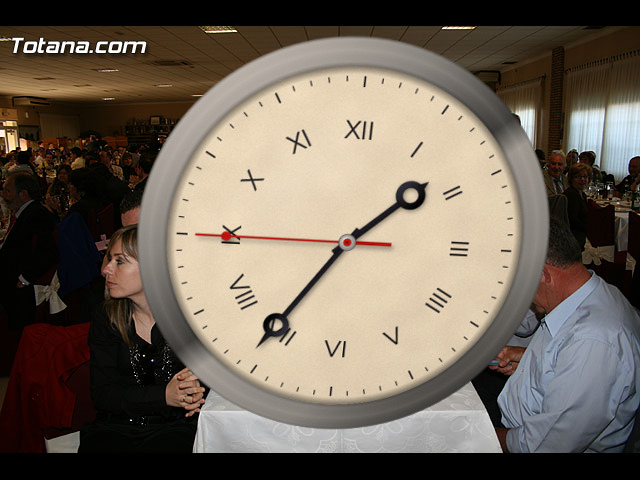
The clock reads h=1 m=35 s=45
